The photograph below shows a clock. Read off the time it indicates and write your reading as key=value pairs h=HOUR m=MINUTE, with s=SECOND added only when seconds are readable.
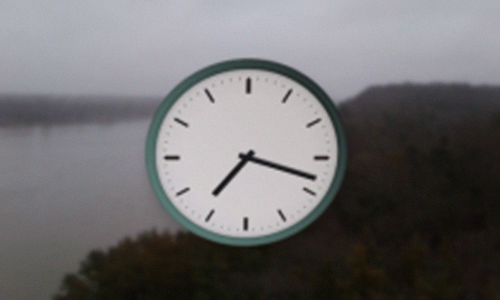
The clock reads h=7 m=18
